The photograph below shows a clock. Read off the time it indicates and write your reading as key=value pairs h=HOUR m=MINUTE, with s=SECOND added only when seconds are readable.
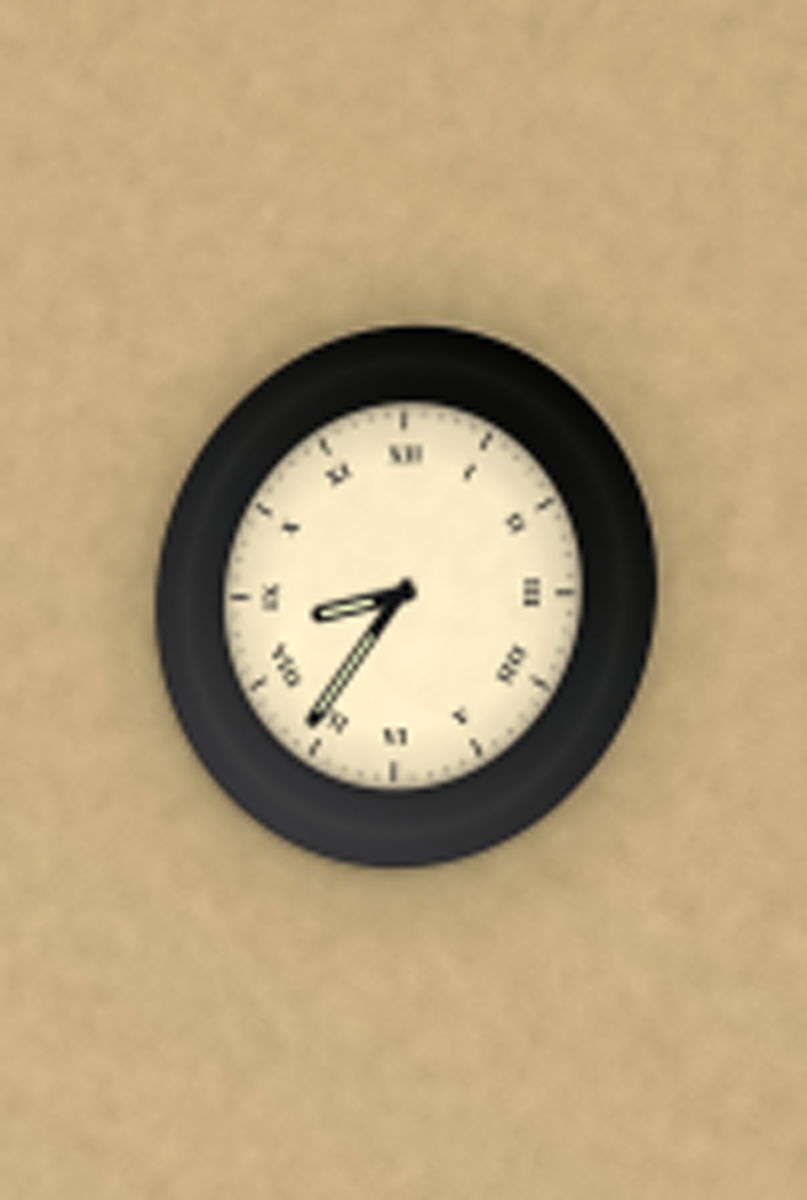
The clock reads h=8 m=36
